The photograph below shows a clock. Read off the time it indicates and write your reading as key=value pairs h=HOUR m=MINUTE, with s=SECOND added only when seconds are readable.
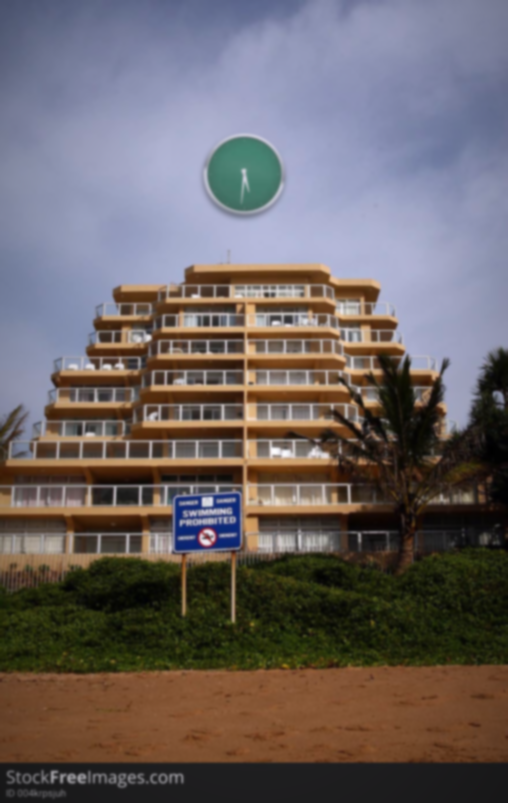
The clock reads h=5 m=31
